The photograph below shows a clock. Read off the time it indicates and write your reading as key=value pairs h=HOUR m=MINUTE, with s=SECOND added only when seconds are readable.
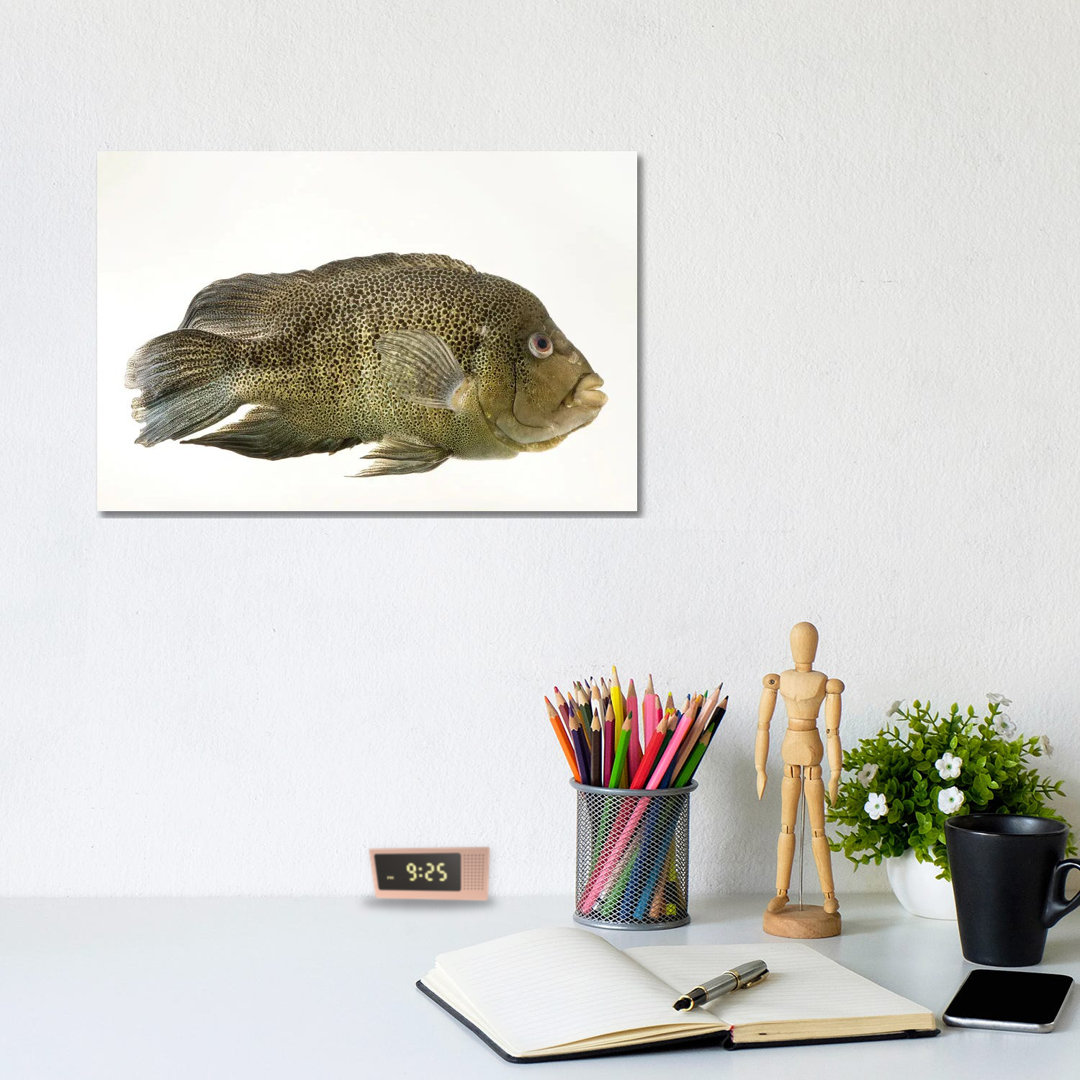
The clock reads h=9 m=25
